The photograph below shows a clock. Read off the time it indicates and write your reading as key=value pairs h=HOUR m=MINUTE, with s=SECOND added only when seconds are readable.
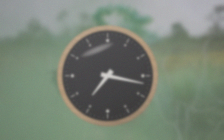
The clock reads h=7 m=17
